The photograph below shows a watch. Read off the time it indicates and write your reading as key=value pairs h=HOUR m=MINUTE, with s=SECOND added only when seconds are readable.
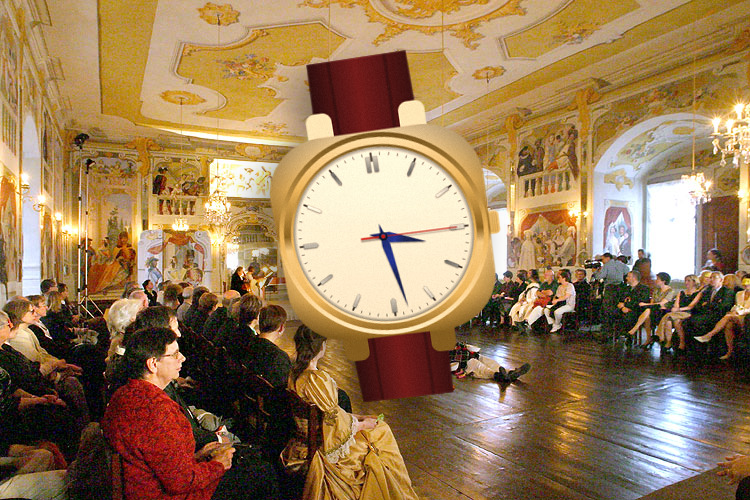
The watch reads h=3 m=28 s=15
